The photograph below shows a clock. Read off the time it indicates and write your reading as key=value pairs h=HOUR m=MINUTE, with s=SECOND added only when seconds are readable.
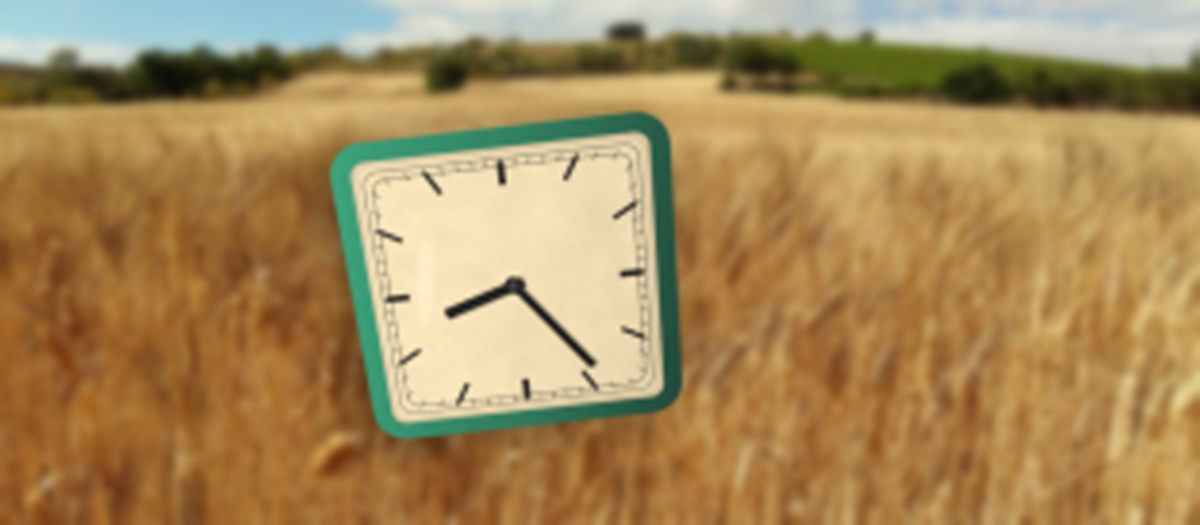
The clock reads h=8 m=24
